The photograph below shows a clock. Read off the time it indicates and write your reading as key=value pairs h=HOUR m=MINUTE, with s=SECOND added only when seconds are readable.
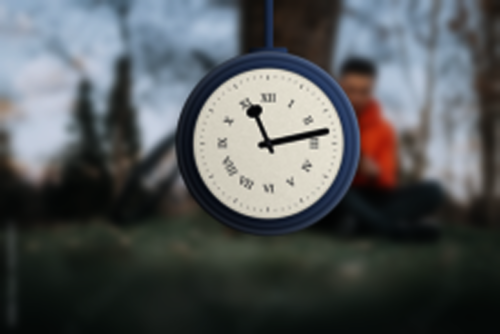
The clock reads h=11 m=13
